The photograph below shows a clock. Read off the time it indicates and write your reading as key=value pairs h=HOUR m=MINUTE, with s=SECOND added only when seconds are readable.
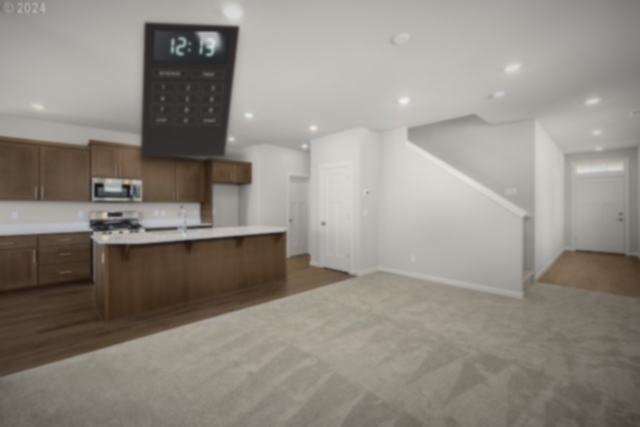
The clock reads h=12 m=13
